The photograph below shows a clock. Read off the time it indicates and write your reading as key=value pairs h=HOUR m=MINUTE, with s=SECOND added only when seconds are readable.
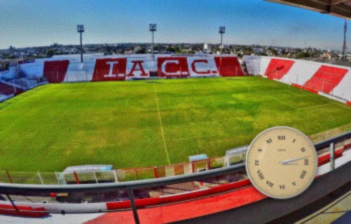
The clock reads h=3 m=13
